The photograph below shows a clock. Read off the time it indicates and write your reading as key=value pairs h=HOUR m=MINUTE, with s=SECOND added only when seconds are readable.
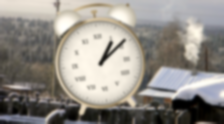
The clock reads h=1 m=9
